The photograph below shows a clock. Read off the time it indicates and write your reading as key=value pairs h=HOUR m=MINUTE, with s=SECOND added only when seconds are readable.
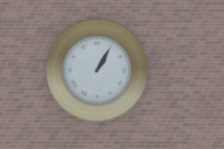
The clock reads h=1 m=5
